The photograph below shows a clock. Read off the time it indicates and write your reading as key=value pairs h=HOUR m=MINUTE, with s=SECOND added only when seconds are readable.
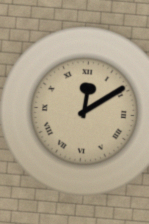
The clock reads h=12 m=9
